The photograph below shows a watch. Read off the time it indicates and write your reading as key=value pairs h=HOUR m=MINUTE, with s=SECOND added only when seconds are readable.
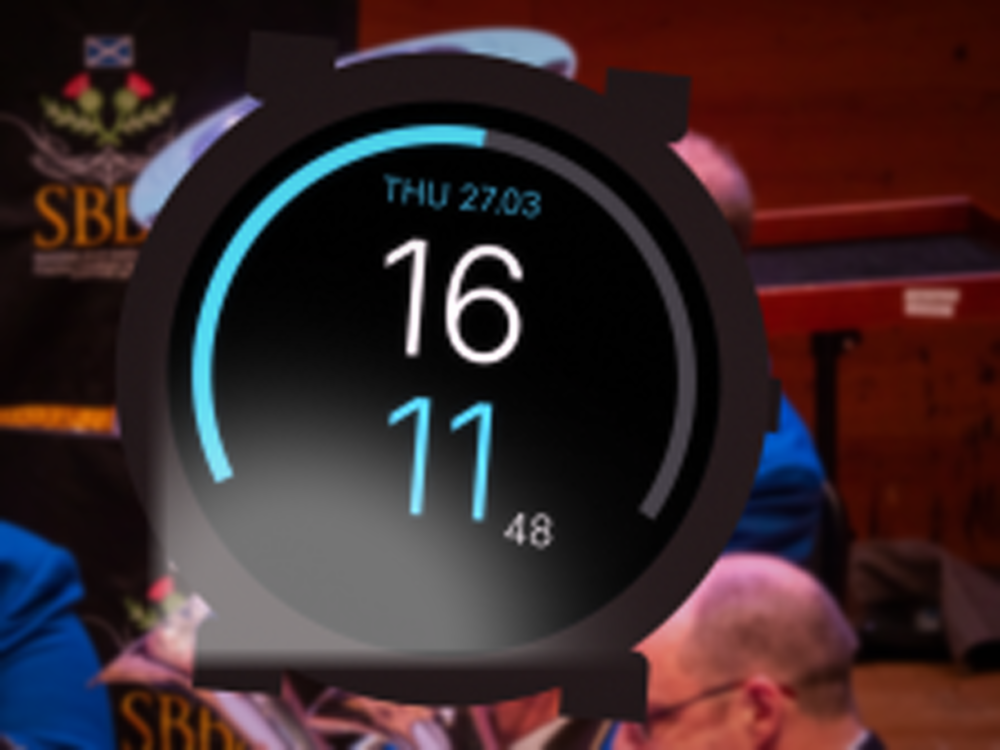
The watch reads h=16 m=11 s=48
